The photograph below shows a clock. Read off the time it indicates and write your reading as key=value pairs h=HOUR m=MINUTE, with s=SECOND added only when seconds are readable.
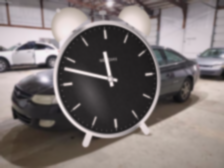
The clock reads h=11 m=48
